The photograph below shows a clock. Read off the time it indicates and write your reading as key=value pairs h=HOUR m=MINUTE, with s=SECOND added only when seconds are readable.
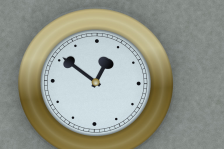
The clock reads h=12 m=51
